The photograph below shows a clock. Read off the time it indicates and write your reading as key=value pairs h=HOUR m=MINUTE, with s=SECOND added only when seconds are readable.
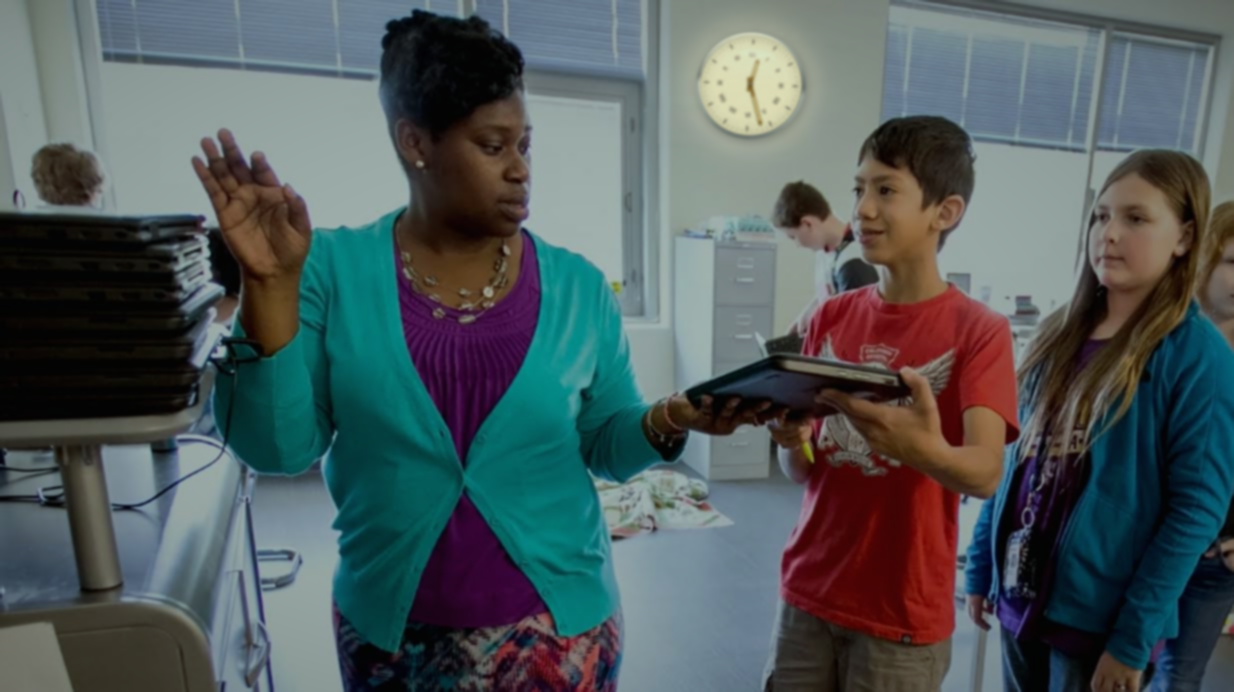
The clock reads h=12 m=27
